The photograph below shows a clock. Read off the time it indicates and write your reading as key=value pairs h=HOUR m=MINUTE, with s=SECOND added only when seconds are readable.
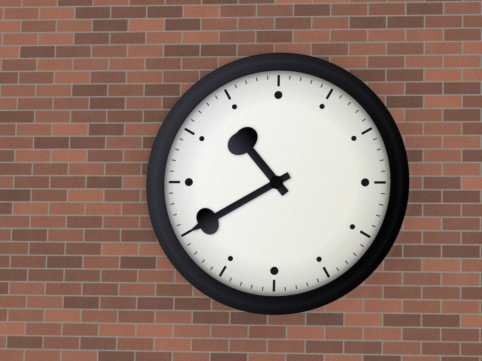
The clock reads h=10 m=40
